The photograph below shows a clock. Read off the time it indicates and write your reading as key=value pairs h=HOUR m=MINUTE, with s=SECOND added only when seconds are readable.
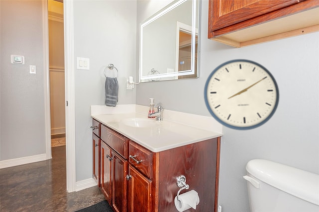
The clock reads h=8 m=10
